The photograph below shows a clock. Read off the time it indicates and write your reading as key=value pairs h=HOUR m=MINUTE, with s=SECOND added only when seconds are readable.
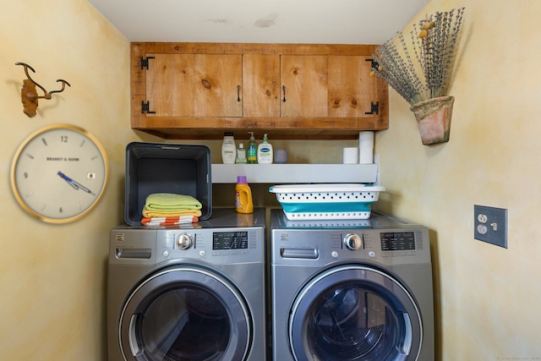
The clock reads h=4 m=20
